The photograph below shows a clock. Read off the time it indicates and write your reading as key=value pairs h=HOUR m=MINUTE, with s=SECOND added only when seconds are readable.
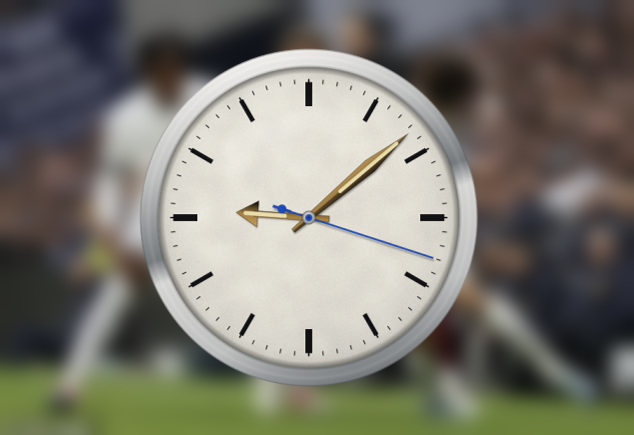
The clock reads h=9 m=8 s=18
